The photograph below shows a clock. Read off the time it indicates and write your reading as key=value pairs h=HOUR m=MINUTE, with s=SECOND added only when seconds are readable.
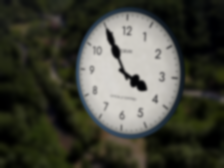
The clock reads h=3 m=55
